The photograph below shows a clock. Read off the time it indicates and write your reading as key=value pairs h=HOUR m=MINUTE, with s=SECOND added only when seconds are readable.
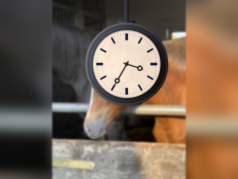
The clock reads h=3 m=35
